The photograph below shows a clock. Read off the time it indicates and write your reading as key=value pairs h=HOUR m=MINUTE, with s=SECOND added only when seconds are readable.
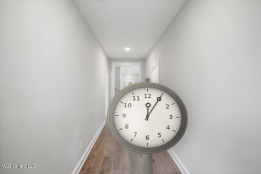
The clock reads h=12 m=5
